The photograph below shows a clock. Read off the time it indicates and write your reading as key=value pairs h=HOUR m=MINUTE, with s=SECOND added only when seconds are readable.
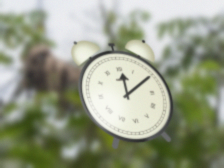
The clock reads h=12 m=10
